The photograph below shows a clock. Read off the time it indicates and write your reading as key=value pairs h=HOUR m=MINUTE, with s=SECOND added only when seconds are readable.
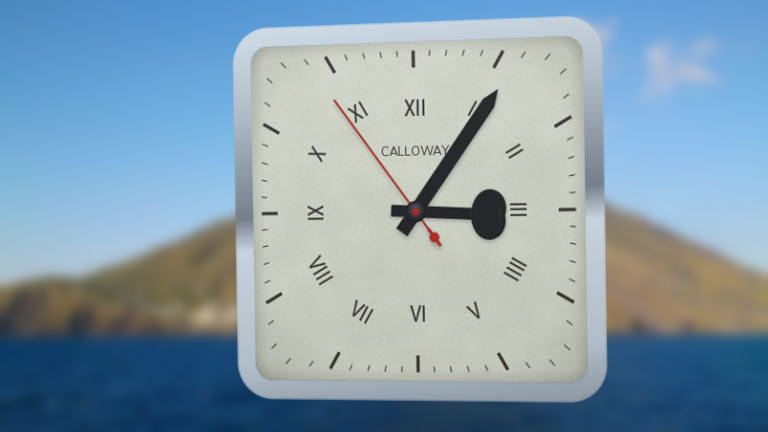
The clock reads h=3 m=5 s=54
